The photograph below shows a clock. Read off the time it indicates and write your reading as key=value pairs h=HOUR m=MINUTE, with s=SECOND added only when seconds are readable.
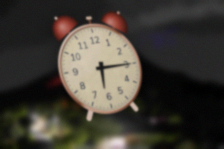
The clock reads h=6 m=15
